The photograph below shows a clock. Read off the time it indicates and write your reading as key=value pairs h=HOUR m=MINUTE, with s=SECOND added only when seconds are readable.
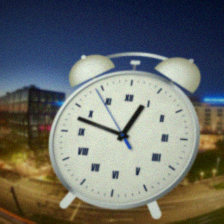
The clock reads h=12 m=47 s=54
